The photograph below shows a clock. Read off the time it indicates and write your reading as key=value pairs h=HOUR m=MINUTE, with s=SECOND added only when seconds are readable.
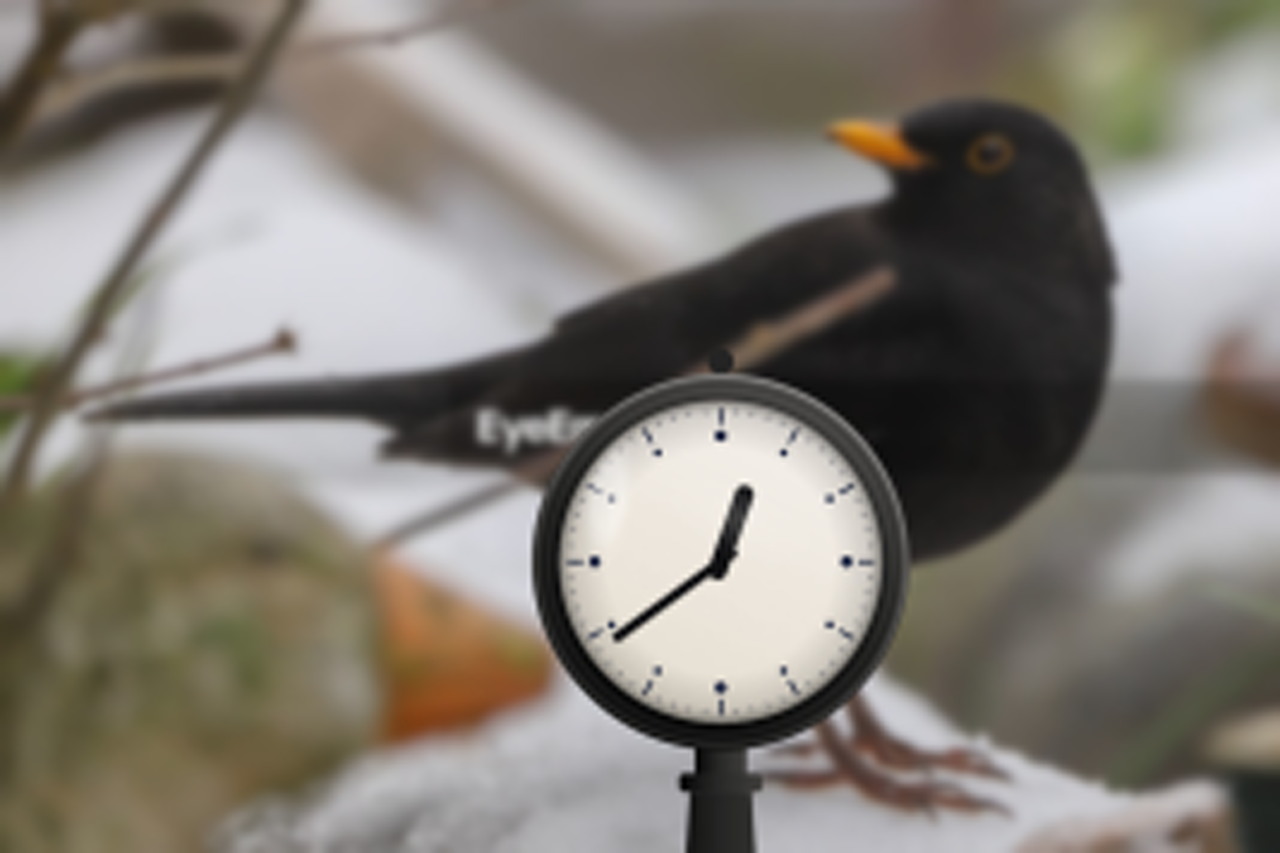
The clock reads h=12 m=39
